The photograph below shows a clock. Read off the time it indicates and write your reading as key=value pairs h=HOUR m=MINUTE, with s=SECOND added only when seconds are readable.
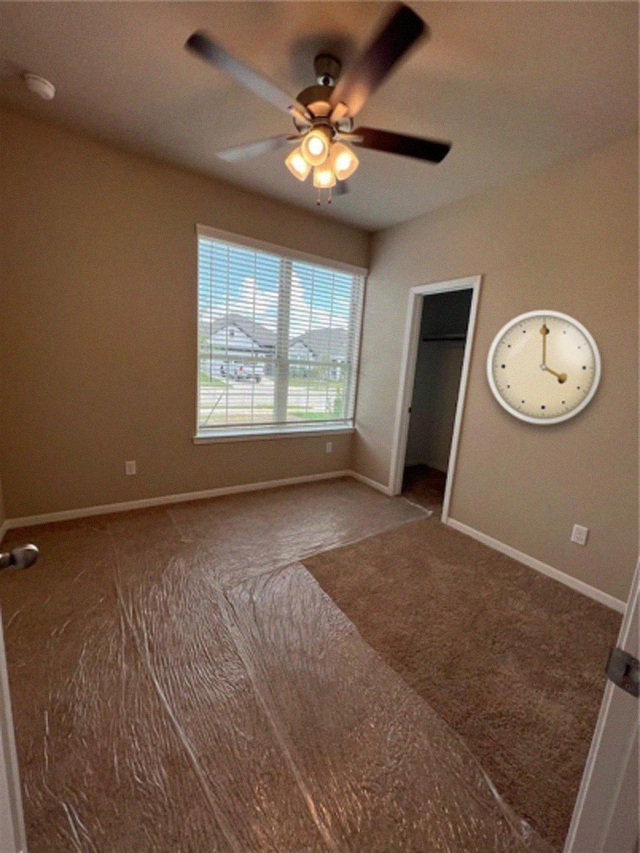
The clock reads h=4 m=0
